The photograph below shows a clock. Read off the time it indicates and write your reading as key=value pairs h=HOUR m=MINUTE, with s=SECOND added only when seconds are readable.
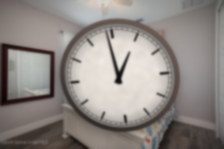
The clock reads h=12 m=59
